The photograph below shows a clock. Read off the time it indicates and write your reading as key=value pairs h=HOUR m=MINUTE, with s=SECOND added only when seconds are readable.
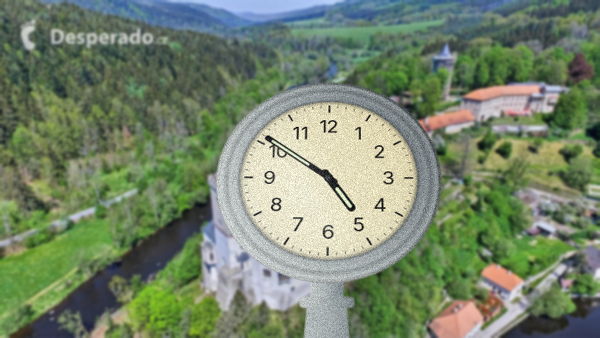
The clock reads h=4 m=51
